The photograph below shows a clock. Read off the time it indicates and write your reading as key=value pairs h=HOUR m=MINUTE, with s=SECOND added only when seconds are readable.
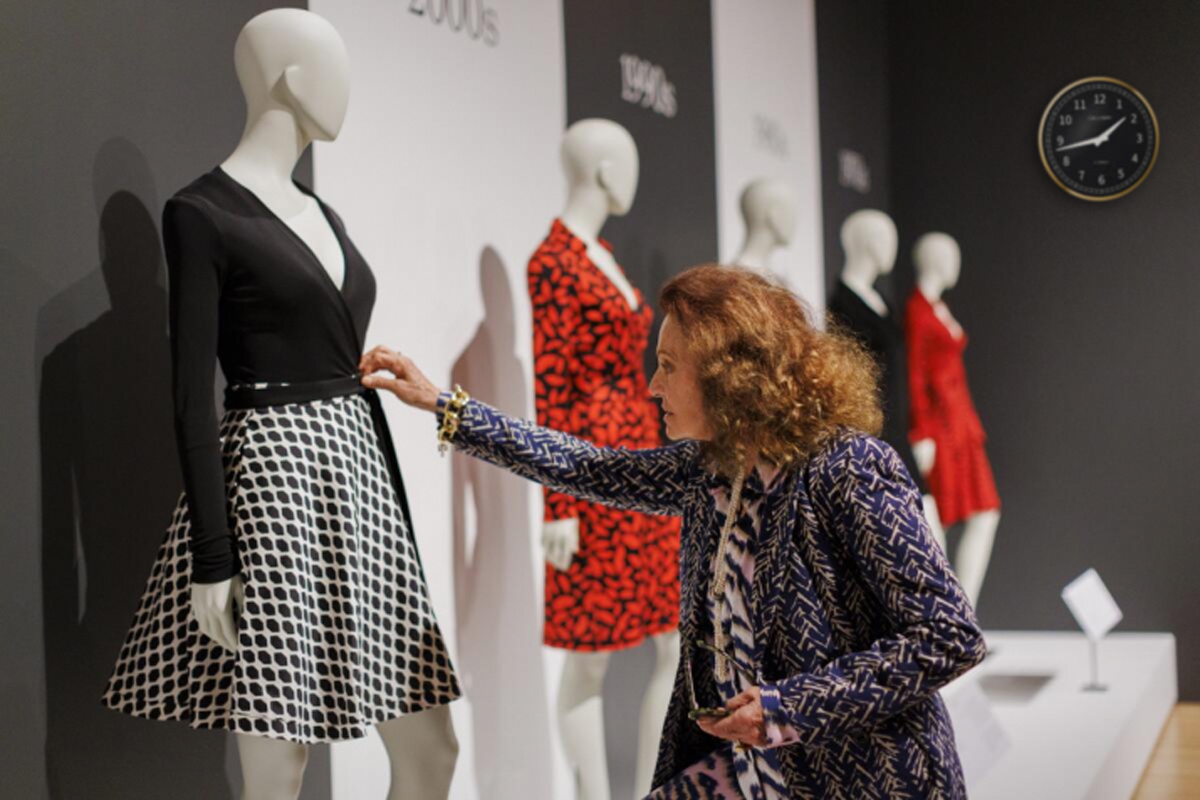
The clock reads h=1 m=43
